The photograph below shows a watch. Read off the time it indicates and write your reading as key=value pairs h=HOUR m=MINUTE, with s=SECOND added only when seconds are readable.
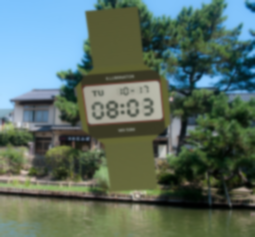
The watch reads h=8 m=3
